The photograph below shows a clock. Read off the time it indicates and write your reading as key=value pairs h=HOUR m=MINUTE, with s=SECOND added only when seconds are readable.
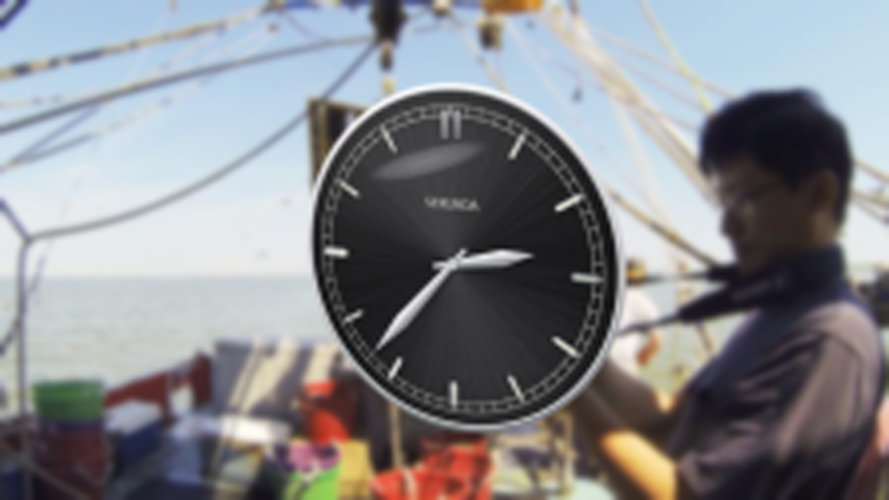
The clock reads h=2 m=37
